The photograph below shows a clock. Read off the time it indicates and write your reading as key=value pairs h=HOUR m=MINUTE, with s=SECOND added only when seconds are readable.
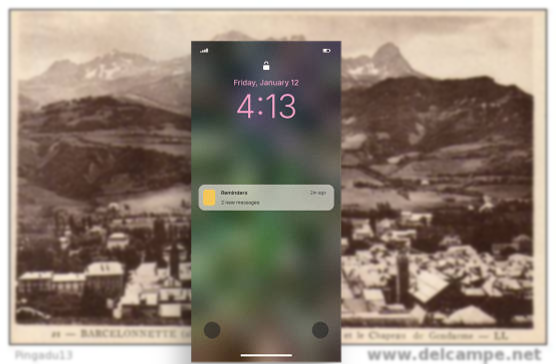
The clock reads h=4 m=13
